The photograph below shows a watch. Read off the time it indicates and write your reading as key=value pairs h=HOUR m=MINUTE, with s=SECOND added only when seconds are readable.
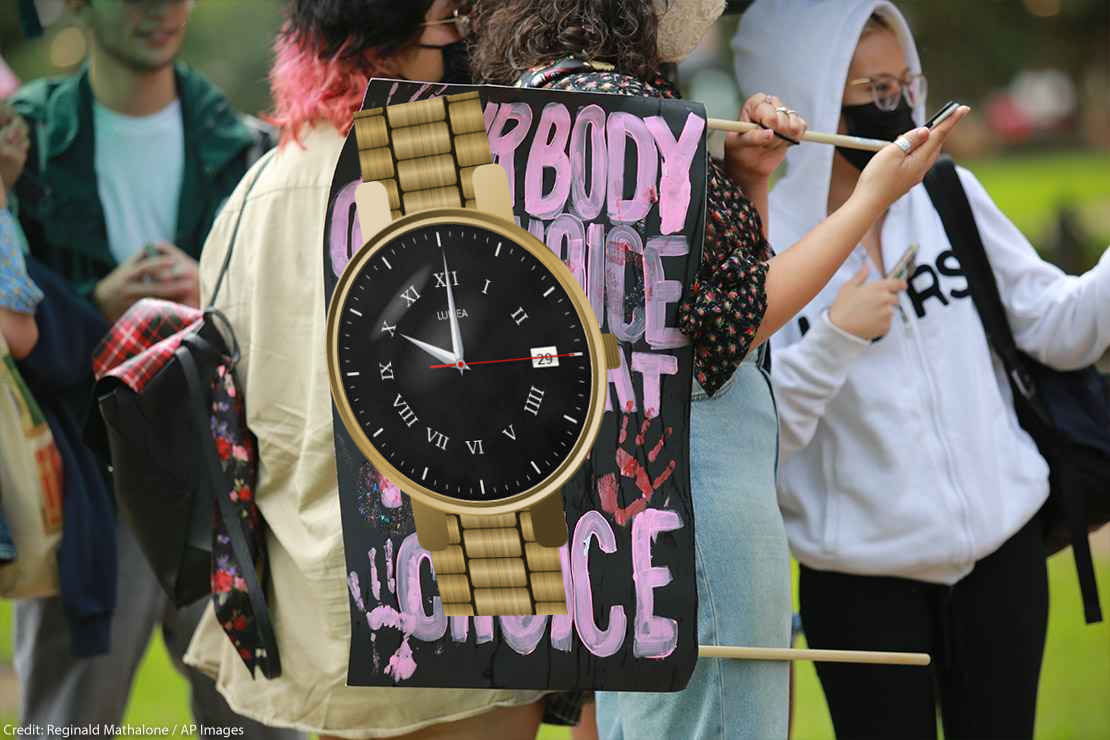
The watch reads h=10 m=0 s=15
